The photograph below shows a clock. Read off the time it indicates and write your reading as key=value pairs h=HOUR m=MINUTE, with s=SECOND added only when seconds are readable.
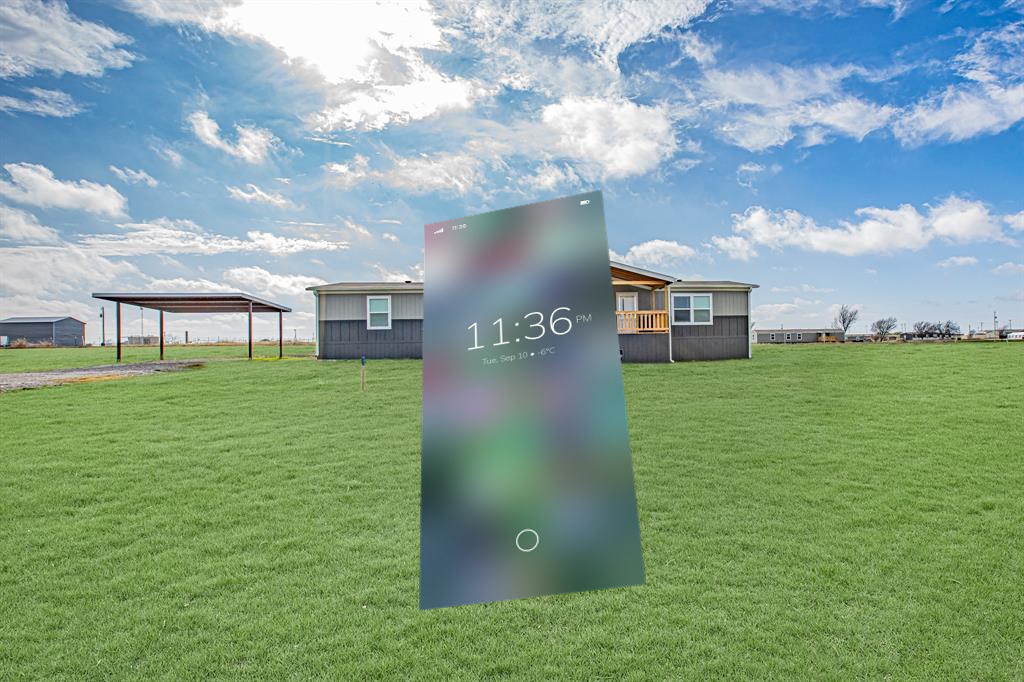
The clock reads h=11 m=36
